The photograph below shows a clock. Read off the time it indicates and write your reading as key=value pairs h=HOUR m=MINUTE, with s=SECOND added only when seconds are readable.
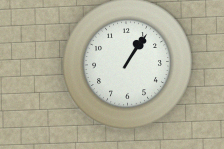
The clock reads h=1 m=6
